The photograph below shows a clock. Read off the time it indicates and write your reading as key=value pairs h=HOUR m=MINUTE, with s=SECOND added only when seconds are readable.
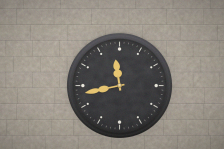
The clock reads h=11 m=43
